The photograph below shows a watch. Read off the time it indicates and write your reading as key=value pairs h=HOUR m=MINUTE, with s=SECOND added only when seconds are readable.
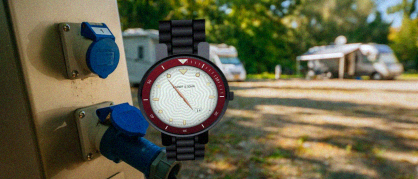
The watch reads h=4 m=54
